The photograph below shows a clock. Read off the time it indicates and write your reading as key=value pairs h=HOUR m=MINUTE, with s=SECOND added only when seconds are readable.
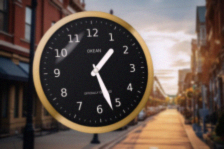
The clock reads h=1 m=27
